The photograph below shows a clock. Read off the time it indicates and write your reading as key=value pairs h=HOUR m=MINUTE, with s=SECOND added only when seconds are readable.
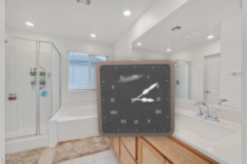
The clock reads h=3 m=9
